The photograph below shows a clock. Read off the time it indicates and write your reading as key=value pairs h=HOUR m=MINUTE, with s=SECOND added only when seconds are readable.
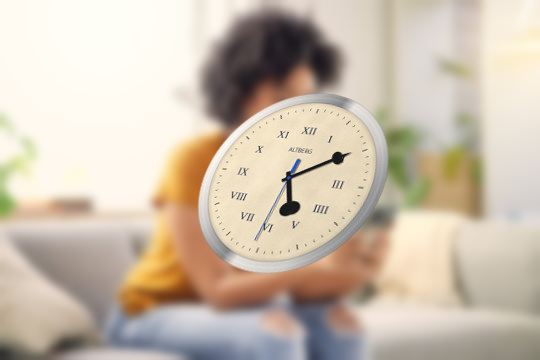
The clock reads h=5 m=9 s=31
